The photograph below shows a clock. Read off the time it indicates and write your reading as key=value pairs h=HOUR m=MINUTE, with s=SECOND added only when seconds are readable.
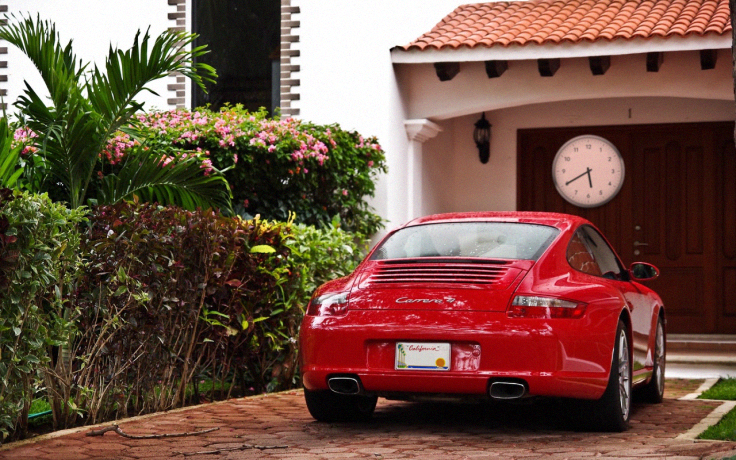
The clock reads h=5 m=40
